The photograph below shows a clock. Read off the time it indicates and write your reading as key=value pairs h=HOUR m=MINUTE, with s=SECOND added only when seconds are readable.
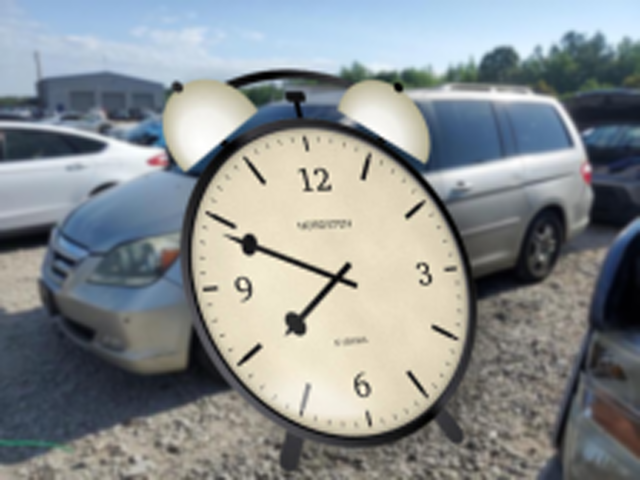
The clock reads h=7 m=49
